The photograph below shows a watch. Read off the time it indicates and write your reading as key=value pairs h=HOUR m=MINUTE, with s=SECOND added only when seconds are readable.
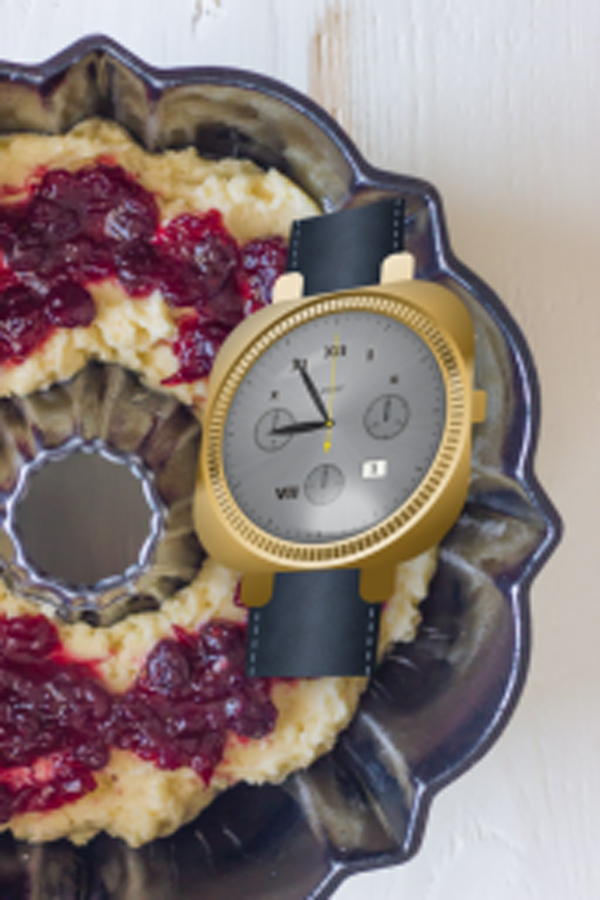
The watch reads h=8 m=55
